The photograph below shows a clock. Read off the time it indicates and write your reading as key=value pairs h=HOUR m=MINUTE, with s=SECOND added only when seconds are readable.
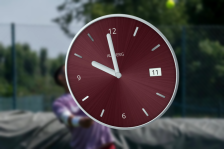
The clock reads h=9 m=59
